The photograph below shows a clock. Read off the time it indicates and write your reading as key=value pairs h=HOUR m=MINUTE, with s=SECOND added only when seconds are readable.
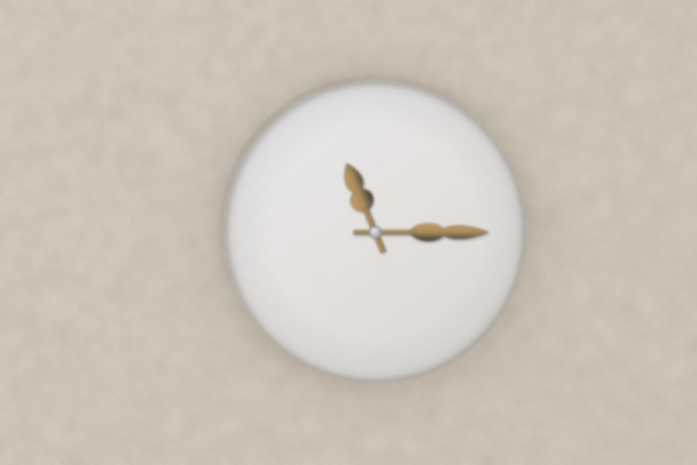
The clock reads h=11 m=15
